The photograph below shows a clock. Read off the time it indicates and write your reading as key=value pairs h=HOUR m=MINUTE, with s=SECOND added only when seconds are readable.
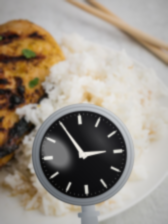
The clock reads h=2 m=55
